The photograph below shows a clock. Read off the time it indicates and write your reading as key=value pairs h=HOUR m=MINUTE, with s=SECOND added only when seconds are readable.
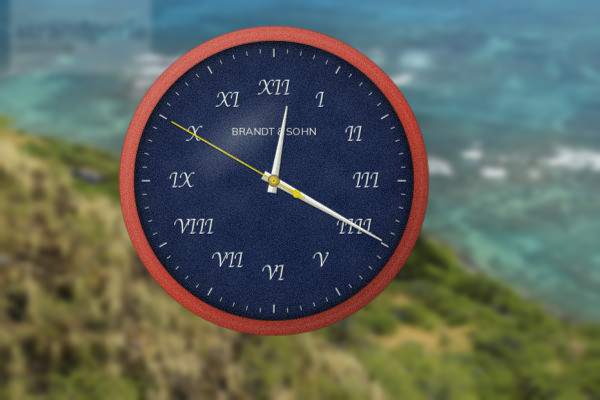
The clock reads h=12 m=19 s=50
